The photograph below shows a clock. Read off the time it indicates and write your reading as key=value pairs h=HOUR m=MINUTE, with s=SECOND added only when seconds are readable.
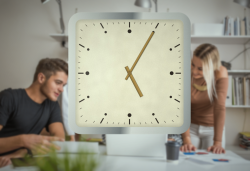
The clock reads h=5 m=5
